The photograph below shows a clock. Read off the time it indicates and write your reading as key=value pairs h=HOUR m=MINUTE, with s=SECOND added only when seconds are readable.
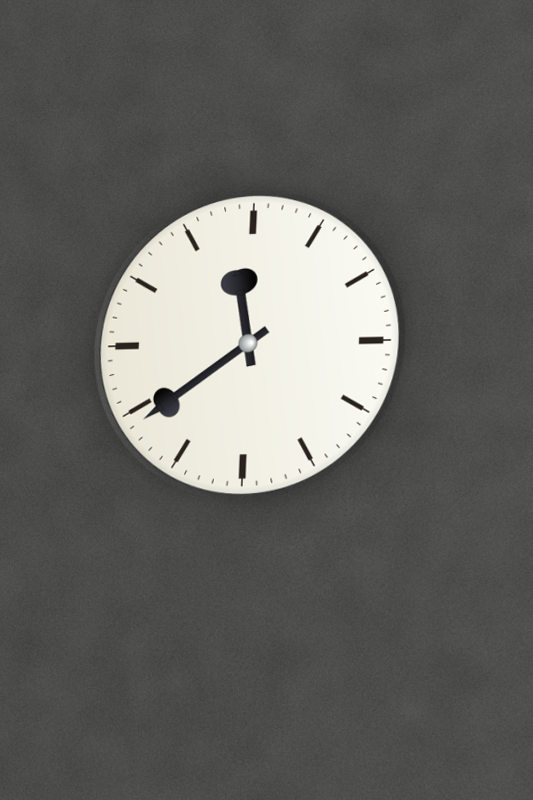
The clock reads h=11 m=39
